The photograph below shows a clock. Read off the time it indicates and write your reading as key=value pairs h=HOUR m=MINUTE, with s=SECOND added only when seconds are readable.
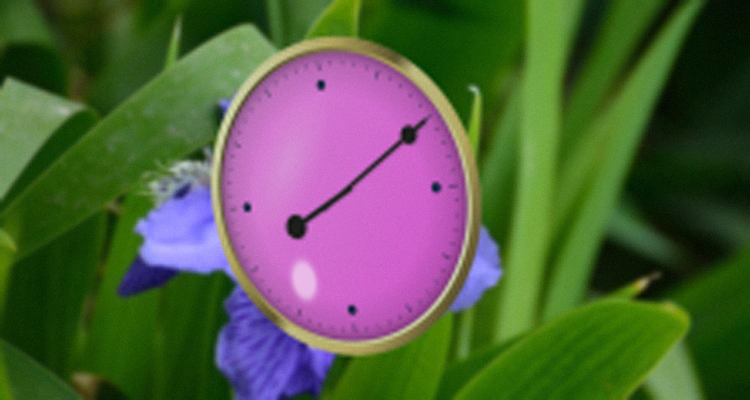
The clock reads h=8 m=10
